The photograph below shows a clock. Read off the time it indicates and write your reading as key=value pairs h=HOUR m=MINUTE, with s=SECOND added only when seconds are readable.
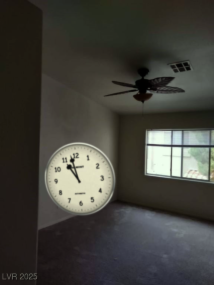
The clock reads h=10 m=58
